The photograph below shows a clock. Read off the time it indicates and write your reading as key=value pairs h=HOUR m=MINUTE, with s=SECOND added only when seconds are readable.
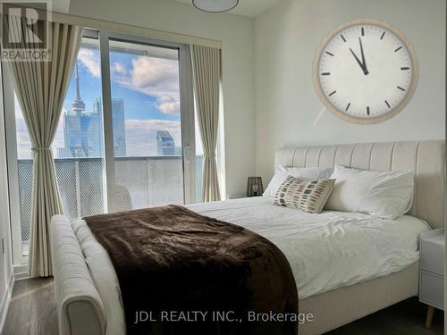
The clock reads h=10 m=59
